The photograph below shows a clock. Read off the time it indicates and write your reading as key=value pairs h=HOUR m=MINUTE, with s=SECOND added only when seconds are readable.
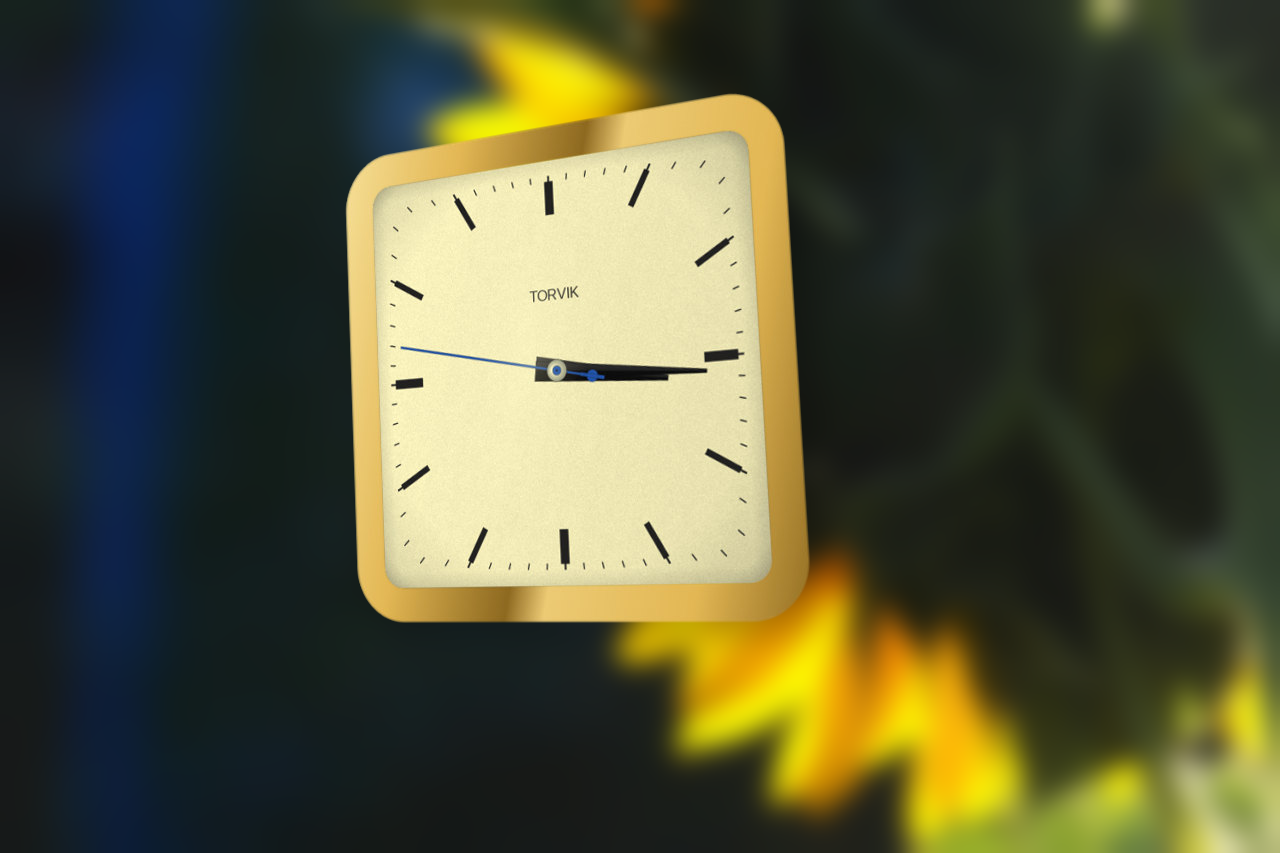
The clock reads h=3 m=15 s=47
